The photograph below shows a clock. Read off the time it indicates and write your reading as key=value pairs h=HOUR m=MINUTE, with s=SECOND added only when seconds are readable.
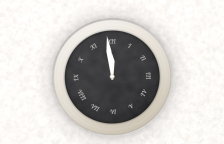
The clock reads h=11 m=59
